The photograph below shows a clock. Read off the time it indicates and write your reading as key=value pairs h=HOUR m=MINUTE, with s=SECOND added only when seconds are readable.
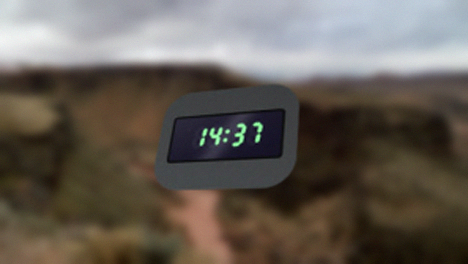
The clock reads h=14 m=37
